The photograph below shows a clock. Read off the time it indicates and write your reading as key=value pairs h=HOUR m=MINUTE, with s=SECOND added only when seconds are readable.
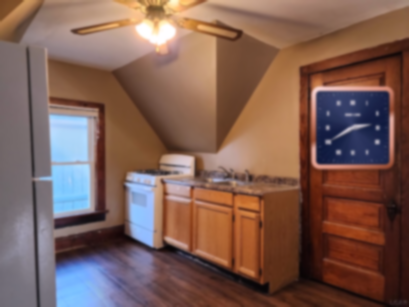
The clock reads h=2 m=40
